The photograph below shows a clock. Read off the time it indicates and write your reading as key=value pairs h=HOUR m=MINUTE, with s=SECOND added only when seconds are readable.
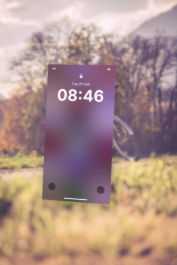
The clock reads h=8 m=46
